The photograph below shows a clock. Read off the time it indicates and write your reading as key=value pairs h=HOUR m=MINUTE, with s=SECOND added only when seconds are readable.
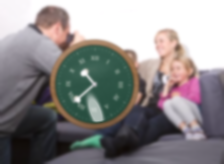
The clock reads h=10 m=38
